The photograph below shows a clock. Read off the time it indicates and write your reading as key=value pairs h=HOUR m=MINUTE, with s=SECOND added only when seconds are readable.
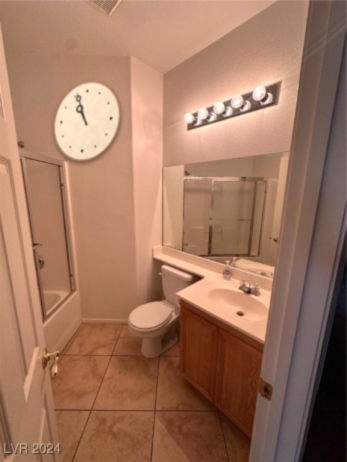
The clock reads h=10 m=56
